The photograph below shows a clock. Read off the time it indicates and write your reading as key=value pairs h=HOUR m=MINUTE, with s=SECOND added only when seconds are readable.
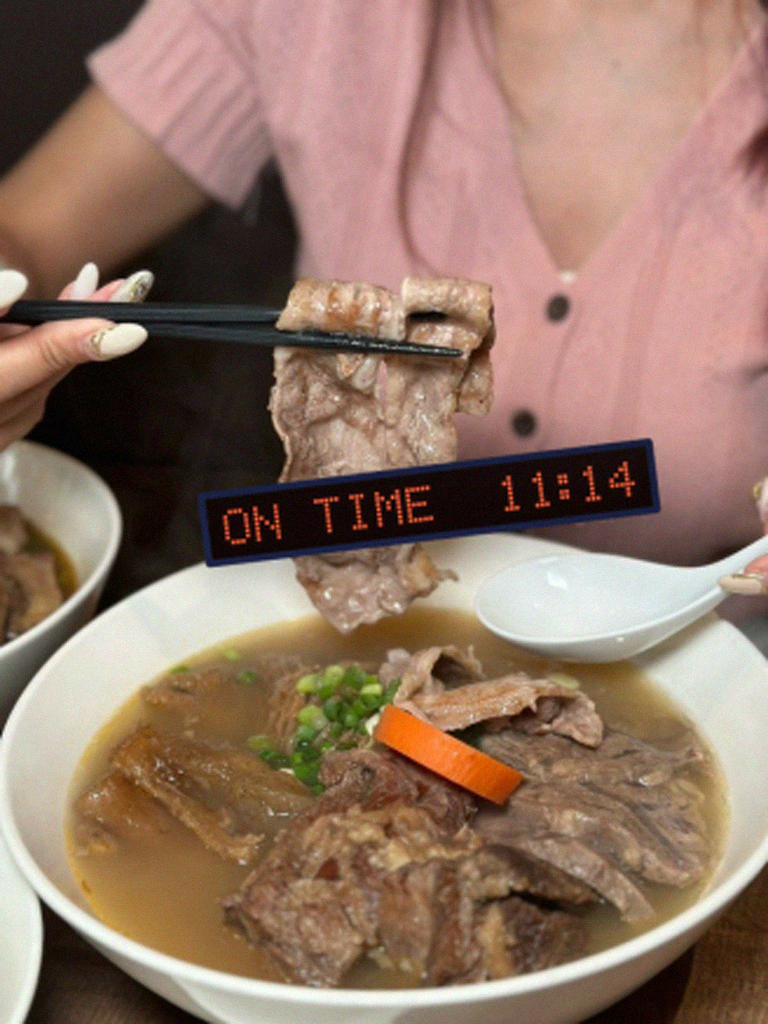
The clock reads h=11 m=14
